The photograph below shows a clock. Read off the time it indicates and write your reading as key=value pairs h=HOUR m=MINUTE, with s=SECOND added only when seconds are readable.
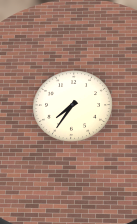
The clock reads h=7 m=35
